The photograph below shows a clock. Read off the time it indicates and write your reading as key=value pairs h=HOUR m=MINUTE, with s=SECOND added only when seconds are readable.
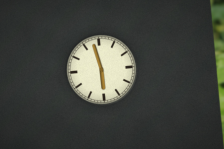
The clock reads h=5 m=58
